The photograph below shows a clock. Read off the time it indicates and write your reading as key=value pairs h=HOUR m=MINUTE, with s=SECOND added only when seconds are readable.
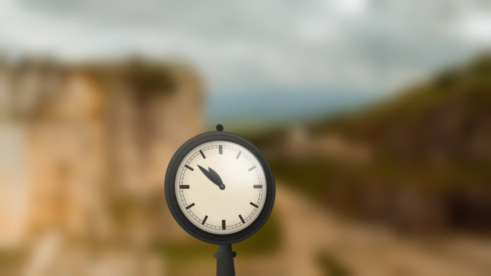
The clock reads h=10 m=52
